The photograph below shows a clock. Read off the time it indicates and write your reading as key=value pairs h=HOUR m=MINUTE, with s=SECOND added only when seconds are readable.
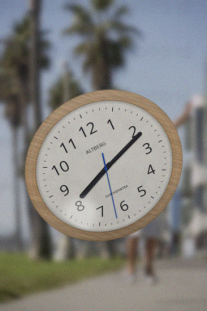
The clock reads h=8 m=11 s=32
